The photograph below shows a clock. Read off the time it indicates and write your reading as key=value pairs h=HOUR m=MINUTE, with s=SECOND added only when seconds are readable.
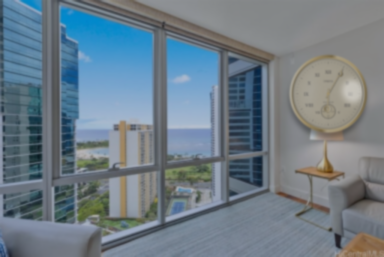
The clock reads h=6 m=5
